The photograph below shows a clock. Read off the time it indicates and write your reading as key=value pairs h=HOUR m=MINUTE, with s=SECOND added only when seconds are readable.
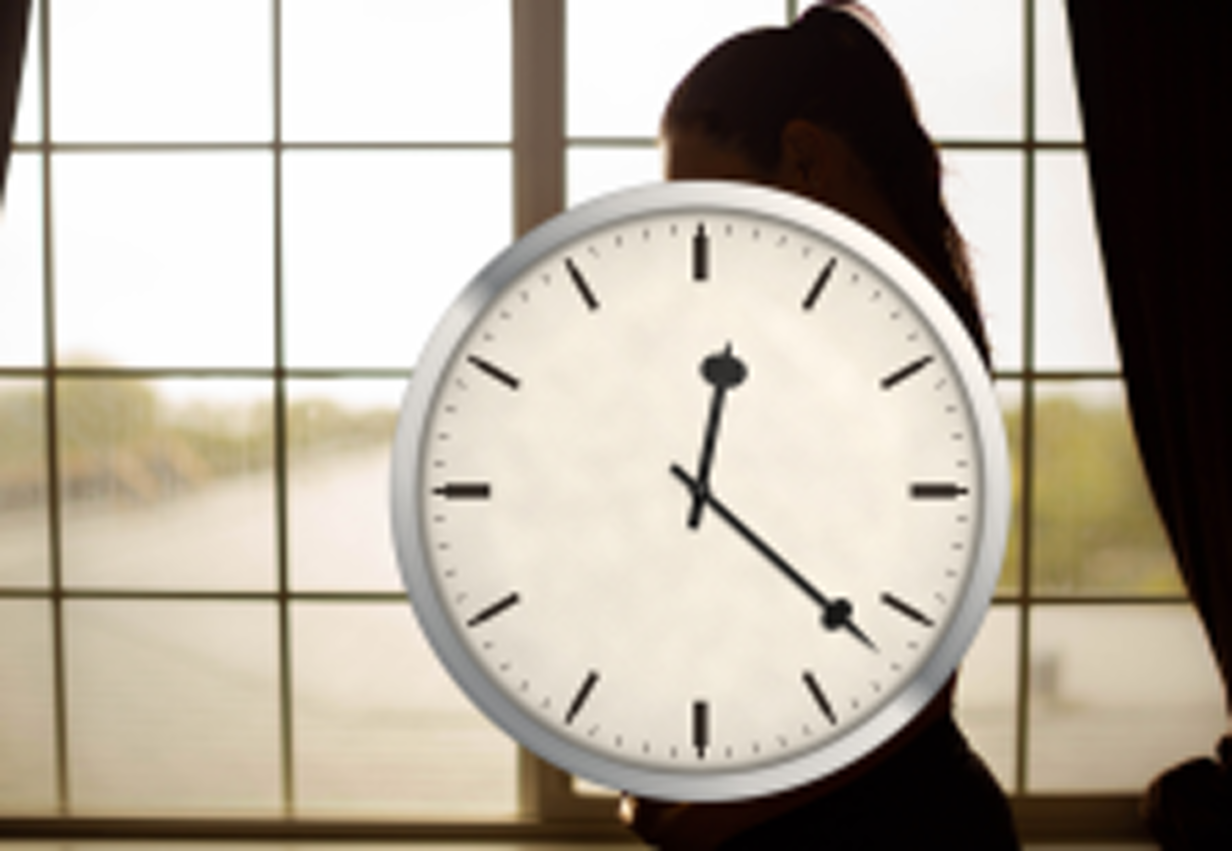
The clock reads h=12 m=22
